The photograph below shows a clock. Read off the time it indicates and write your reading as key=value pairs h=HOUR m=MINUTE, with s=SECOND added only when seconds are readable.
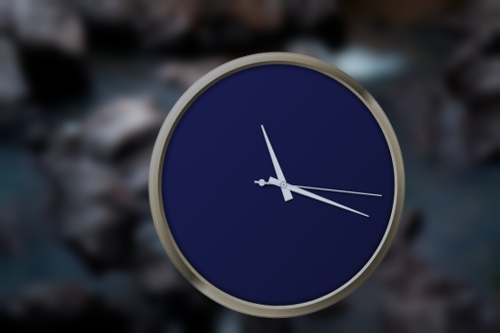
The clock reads h=11 m=18 s=16
